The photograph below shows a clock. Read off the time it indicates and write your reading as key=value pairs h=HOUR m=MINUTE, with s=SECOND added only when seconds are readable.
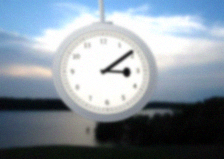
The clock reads h=3 m=9
